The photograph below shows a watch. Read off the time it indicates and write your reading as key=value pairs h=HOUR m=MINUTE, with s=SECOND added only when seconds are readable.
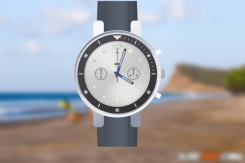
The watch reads h=4 m=3
